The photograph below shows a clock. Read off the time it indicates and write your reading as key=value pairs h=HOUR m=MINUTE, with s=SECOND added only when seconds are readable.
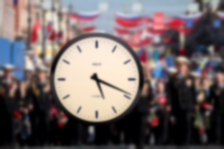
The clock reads h=5 m=19
